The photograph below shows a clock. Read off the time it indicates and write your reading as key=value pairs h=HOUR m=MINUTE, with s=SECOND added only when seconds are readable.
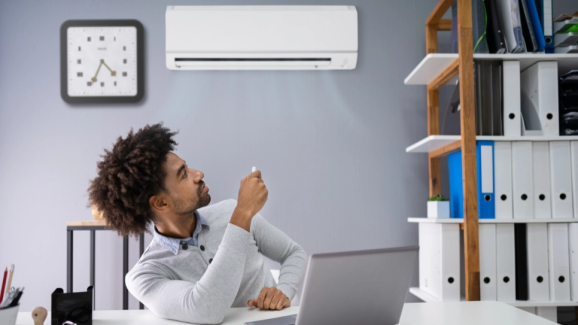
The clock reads h=4 m=34
